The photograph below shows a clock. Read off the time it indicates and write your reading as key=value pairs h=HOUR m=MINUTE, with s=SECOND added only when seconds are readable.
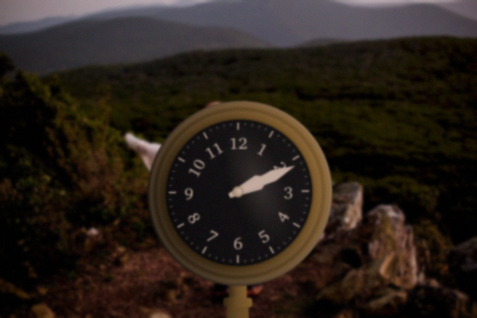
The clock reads h=2 m=11
